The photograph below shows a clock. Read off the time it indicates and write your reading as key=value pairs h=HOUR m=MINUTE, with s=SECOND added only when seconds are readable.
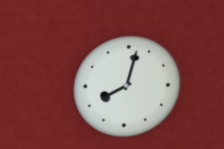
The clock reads h=8 m=2
